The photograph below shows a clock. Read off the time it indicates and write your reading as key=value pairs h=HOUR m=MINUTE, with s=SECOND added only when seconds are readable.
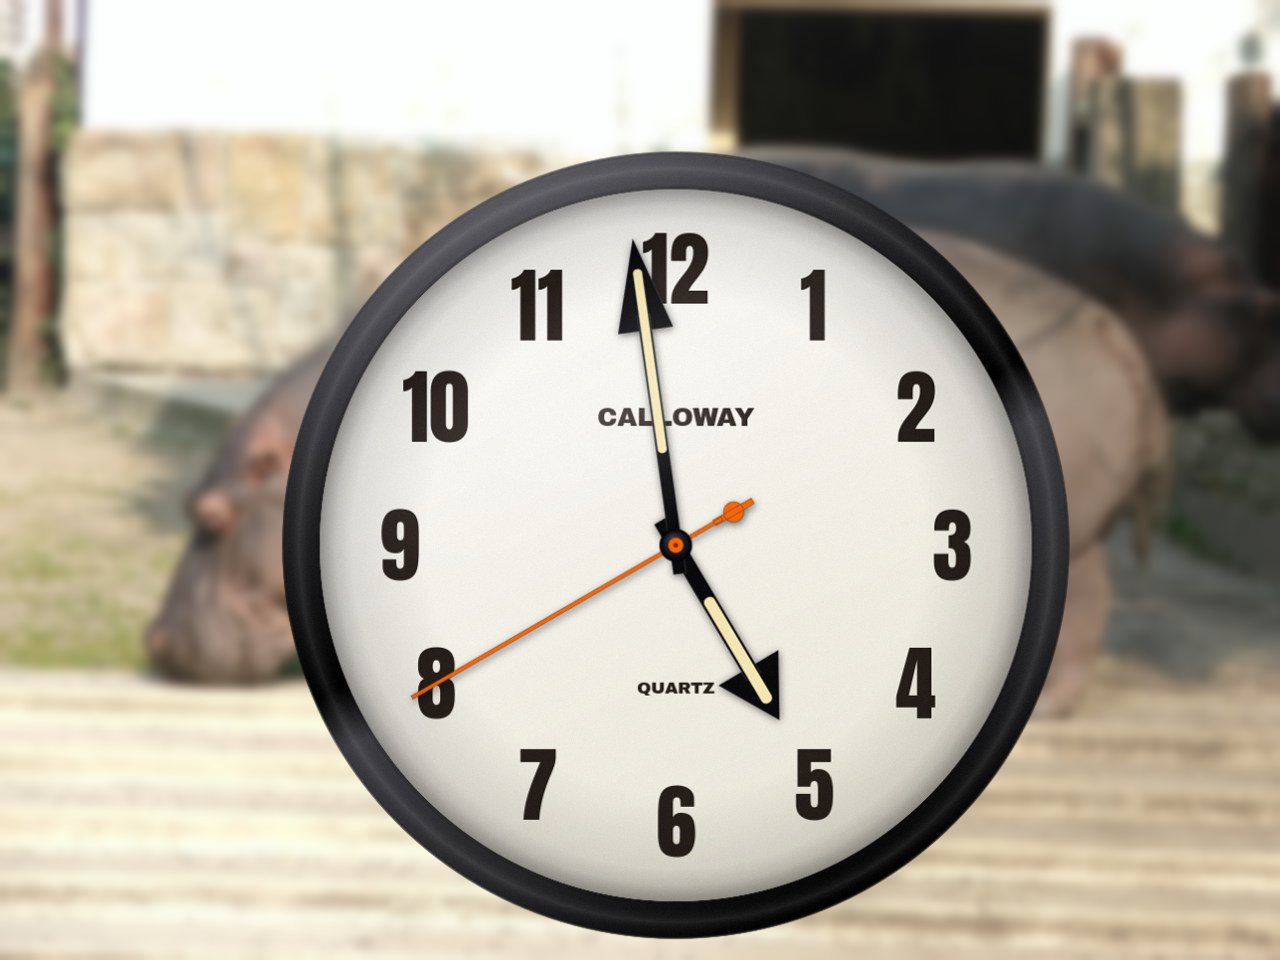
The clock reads h=4 m=58 s=40
